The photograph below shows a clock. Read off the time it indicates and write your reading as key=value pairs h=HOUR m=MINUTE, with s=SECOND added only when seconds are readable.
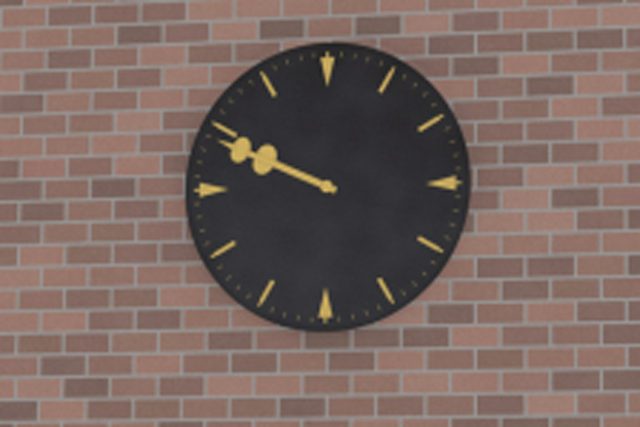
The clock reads h=9 m=49
